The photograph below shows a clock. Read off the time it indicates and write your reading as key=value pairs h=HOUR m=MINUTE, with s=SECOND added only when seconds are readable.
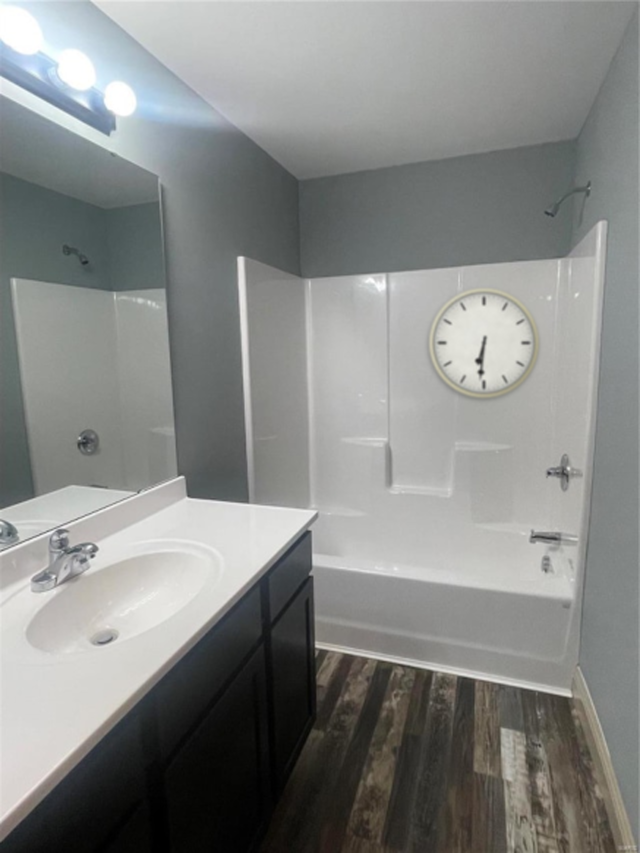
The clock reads h=6 m=31
